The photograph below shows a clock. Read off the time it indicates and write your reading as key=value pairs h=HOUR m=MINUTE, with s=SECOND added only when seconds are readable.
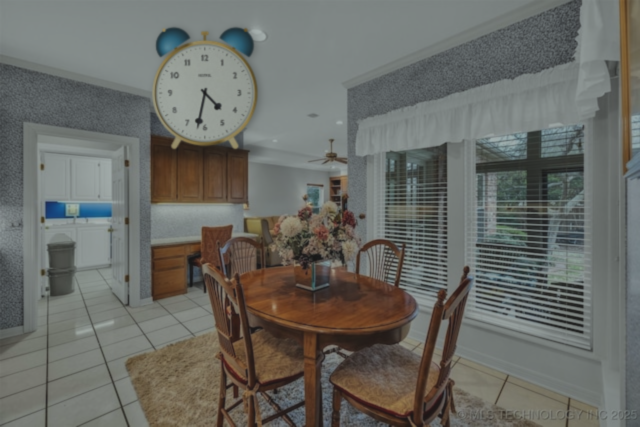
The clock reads h=4 m=32
